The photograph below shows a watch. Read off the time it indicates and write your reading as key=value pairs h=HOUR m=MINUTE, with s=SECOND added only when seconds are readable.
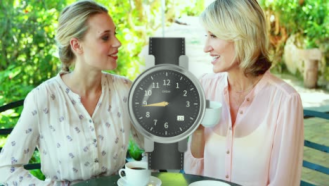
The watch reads h=8 m=44
